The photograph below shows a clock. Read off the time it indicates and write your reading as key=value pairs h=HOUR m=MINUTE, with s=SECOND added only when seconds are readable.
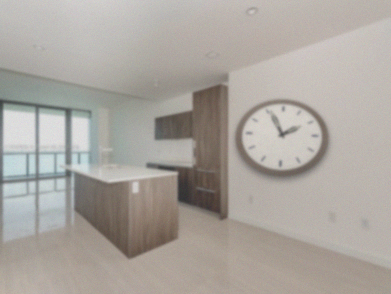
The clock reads h=1 m=56
